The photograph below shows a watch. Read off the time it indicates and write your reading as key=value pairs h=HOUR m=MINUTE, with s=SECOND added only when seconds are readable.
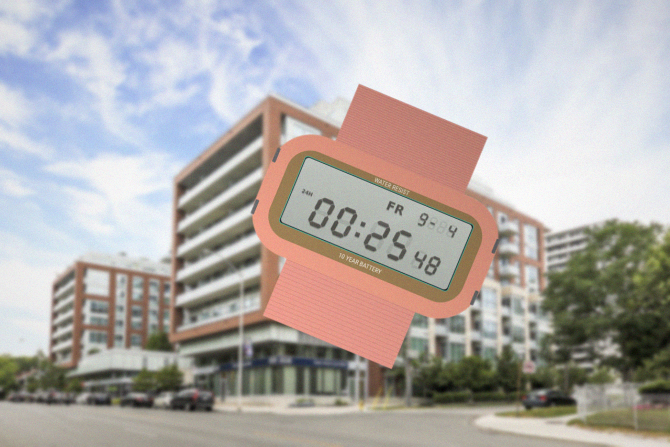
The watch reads h=0 m=25 s=48
